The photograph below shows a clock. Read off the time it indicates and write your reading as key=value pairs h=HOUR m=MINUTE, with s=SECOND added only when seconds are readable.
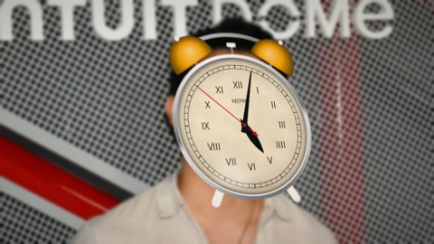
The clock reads h=5 m=2 s=52
